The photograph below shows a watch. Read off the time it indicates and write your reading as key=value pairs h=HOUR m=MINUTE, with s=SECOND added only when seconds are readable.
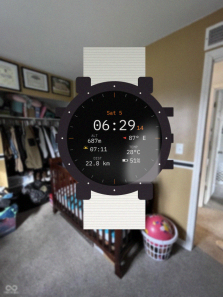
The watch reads h=6 m=29
